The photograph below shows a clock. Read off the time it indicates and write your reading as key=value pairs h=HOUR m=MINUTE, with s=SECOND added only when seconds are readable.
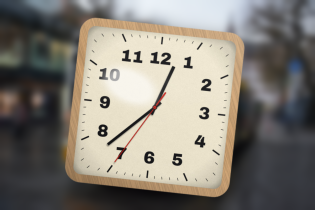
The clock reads h=12 m=37 s=35
